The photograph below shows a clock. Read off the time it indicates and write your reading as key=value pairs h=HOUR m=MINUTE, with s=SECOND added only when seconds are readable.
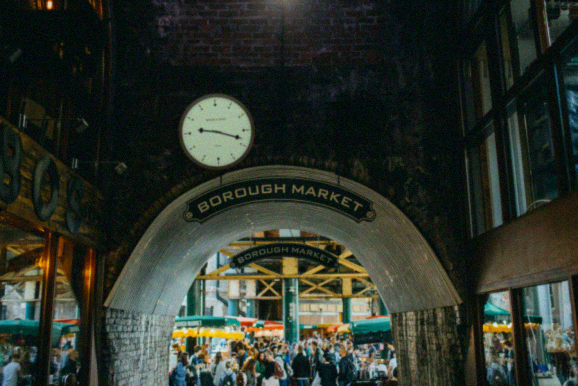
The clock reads h=9 m=18
